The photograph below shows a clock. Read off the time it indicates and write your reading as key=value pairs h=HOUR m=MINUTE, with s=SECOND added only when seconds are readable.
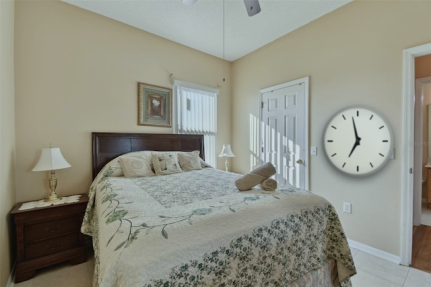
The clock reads h=6 m=58
